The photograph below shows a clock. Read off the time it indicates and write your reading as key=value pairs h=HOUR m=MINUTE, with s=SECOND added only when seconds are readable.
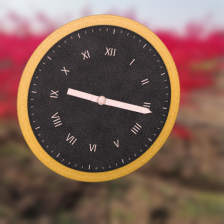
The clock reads h=9 m=16
